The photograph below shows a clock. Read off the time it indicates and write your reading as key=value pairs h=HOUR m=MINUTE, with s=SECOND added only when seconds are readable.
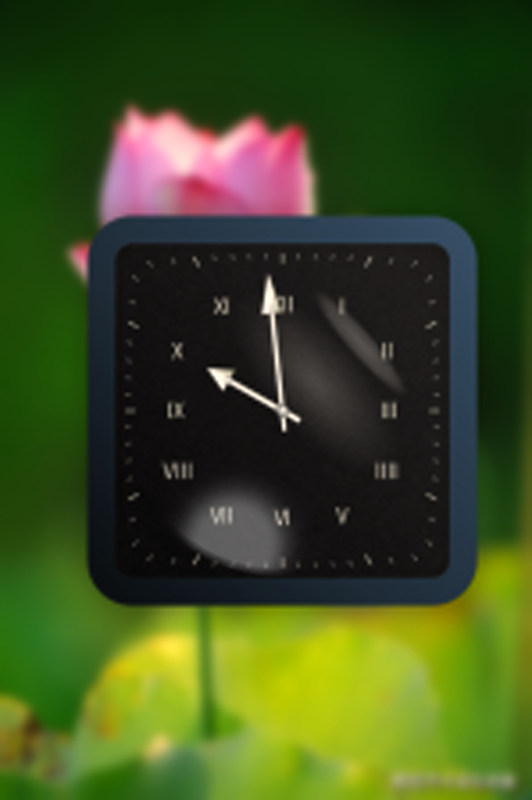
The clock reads h=9 m=59
